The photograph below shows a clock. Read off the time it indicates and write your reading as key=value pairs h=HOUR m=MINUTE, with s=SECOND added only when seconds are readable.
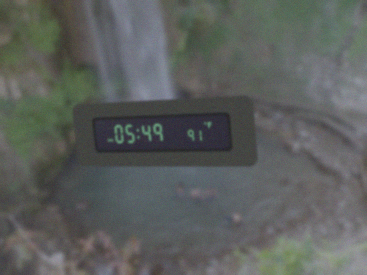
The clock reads h=5 m=49
